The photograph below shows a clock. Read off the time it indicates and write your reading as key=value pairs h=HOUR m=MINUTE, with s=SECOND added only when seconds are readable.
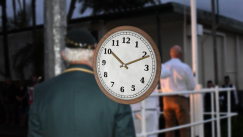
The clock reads h=10 m=11
